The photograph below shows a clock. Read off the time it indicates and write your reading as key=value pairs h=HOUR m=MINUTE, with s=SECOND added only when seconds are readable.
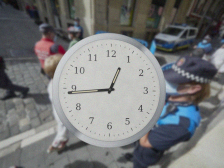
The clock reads h=12 m=44
